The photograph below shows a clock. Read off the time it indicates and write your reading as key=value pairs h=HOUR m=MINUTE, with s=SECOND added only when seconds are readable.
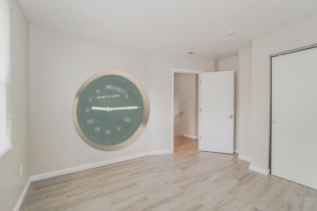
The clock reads h=9 m=15
